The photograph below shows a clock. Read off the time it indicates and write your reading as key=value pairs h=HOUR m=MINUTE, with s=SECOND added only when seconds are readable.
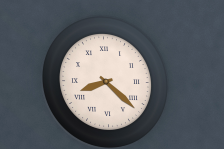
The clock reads h=8 m=22
